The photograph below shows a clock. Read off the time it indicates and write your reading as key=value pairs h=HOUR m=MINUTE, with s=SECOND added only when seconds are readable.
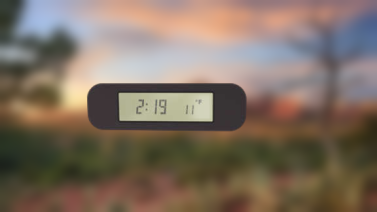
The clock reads h=2 m=19
